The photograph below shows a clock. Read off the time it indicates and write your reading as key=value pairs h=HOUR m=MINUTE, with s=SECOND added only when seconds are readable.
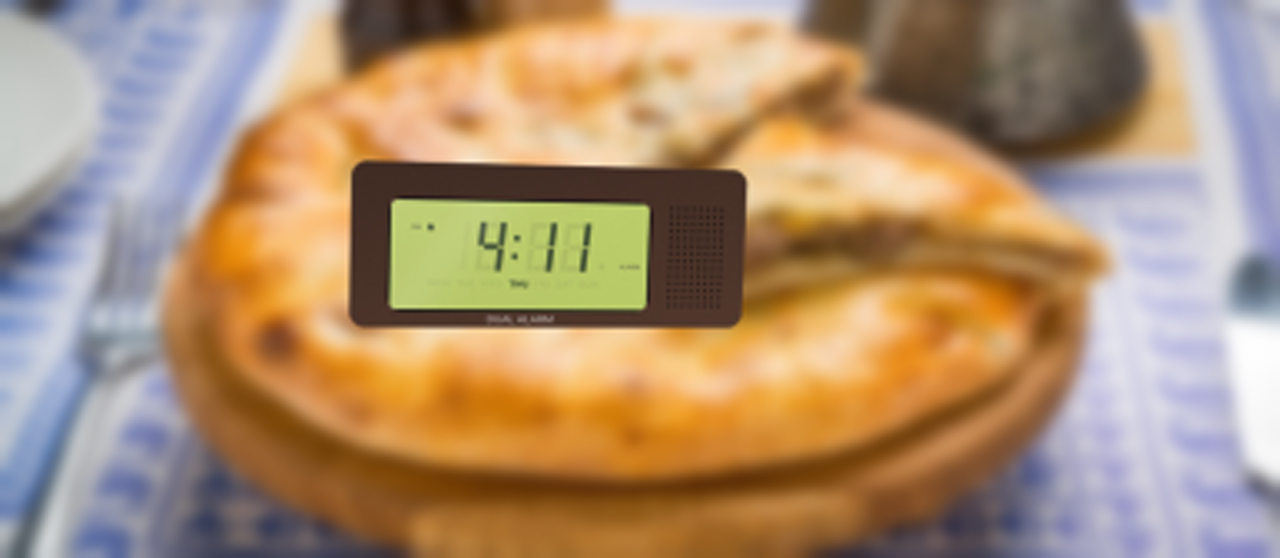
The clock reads h=4 m=11
